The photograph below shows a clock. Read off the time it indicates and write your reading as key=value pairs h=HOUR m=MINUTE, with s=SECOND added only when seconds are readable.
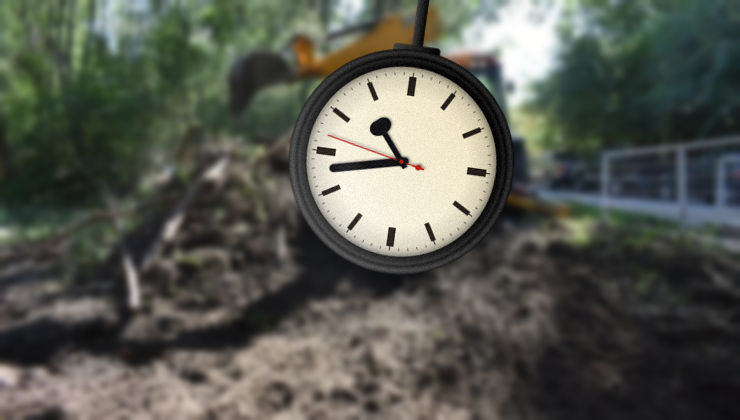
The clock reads h=10 m=42 s=47
